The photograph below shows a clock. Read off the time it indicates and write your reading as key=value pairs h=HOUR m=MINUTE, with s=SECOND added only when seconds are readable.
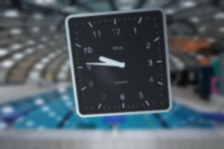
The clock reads h=9 m=46
